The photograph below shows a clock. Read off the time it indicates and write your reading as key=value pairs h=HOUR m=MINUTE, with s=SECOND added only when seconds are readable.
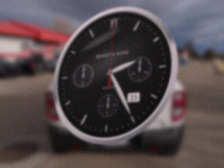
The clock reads h=2 m=25
